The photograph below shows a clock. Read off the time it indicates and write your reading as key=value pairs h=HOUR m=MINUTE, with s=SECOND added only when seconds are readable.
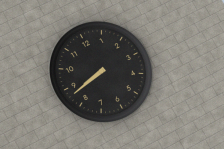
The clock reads h=8 m=43
